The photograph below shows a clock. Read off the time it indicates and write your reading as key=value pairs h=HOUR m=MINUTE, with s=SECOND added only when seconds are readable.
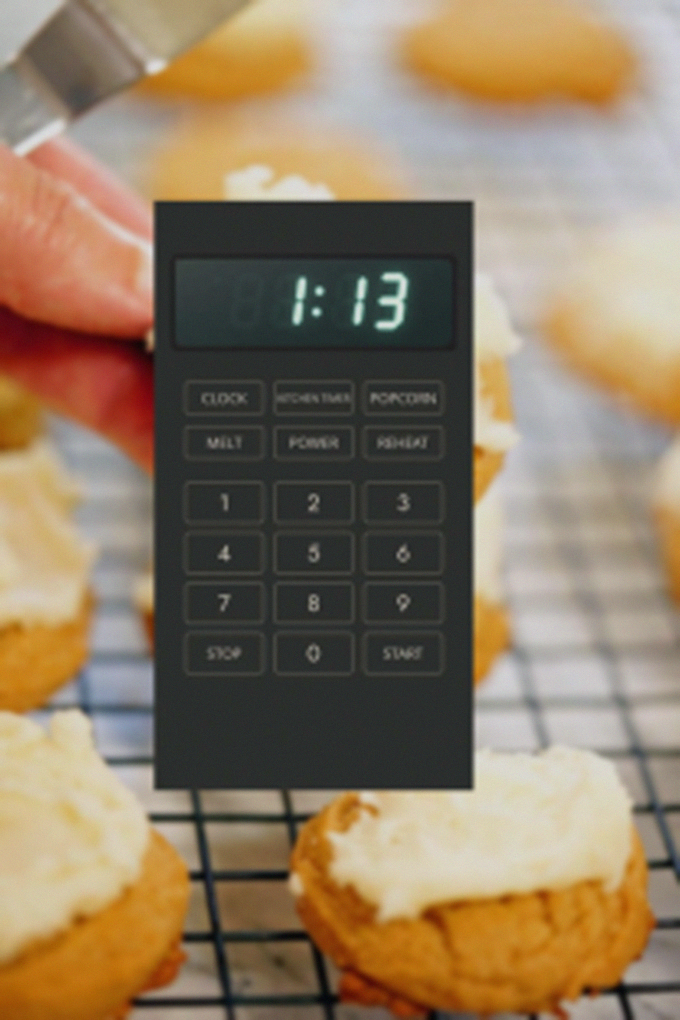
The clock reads h=1 m=13
